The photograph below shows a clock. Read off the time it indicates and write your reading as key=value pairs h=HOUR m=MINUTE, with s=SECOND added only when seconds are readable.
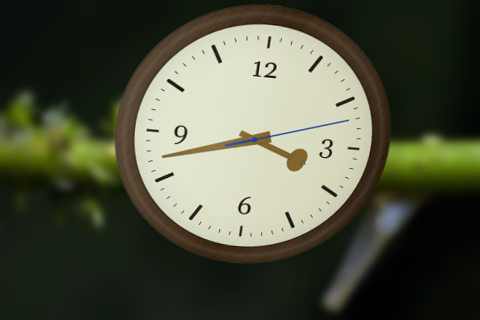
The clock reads h=3 m=42 s=12
